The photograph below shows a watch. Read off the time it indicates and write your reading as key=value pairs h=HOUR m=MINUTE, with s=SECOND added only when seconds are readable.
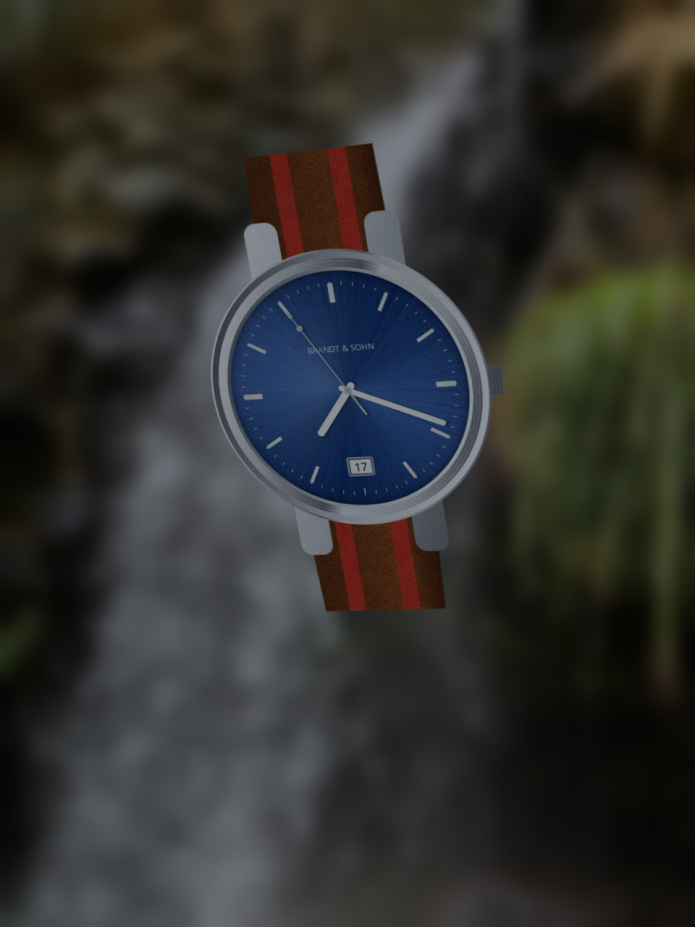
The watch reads h=7 m=18 s=55
